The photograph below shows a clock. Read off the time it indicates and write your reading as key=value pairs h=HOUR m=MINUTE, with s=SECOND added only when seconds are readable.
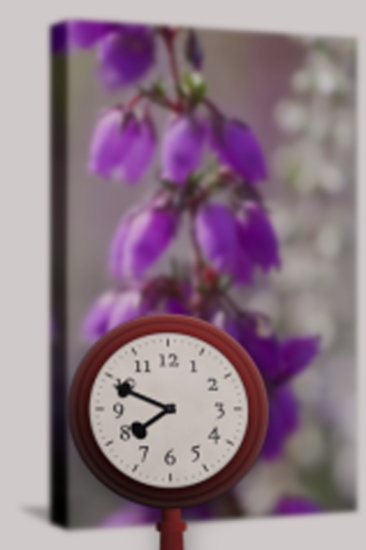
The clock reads h=7 m=49
